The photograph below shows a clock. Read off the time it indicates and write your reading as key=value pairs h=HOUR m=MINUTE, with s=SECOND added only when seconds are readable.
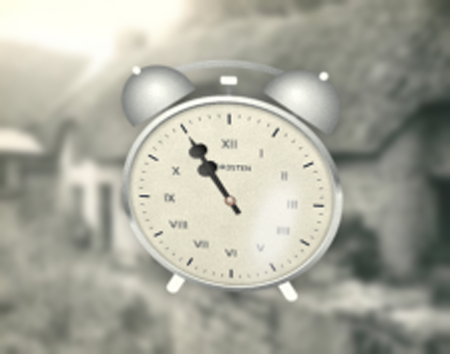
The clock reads h=10 m=55
